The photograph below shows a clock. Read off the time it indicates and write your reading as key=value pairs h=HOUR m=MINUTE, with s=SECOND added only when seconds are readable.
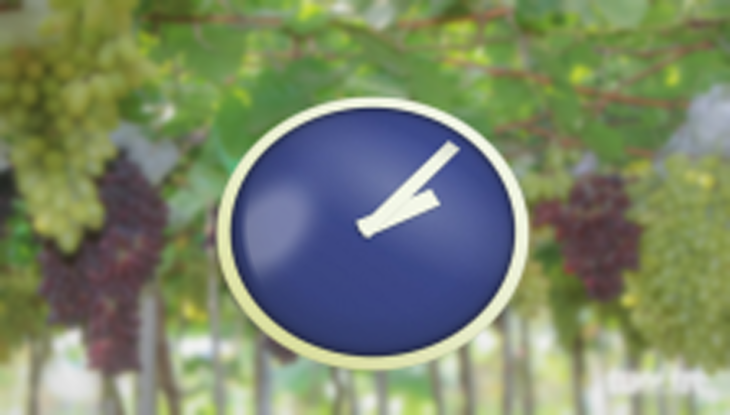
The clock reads h=2 m=7
